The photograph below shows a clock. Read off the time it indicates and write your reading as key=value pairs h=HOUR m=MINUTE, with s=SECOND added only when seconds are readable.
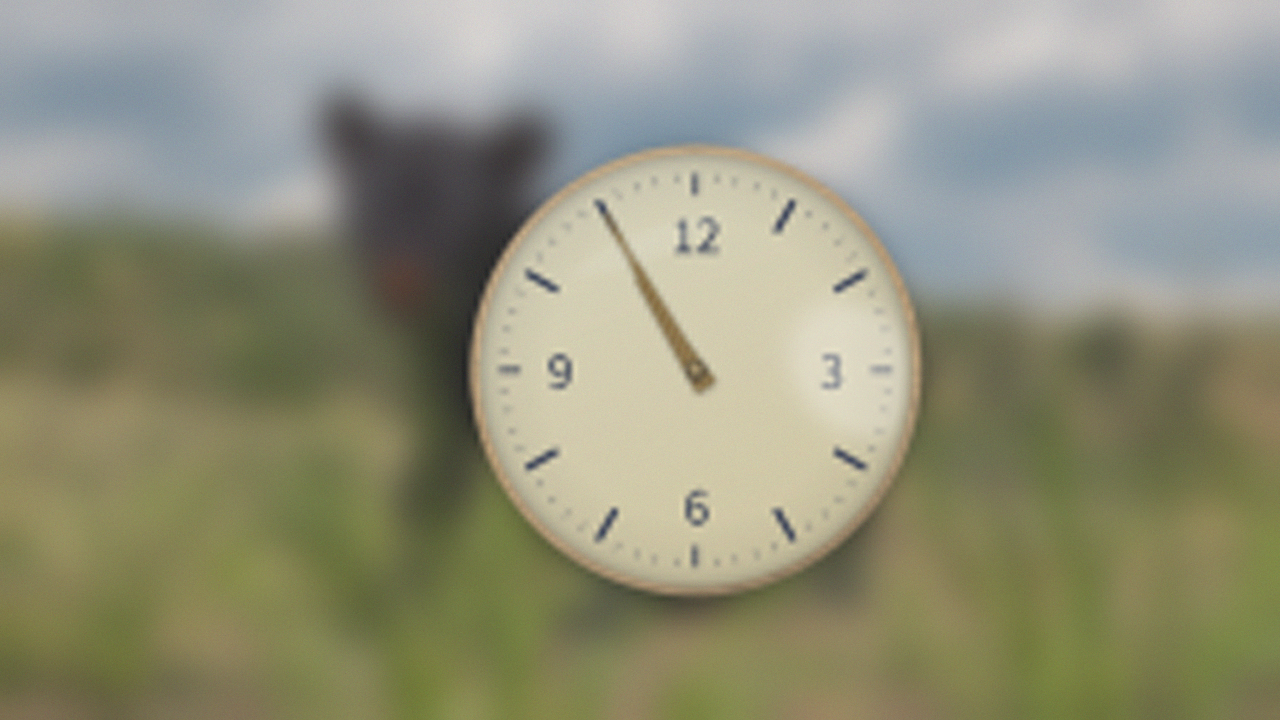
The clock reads h=10 m=55
